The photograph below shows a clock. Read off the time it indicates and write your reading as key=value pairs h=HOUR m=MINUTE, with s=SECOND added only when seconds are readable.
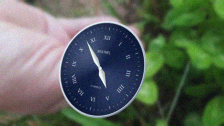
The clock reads h=4 m=53
